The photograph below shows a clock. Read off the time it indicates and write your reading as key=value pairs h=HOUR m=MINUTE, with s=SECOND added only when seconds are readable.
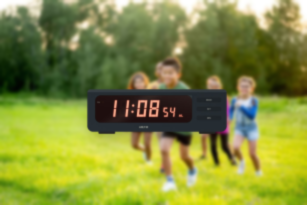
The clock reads h=11 m=8 s=54
